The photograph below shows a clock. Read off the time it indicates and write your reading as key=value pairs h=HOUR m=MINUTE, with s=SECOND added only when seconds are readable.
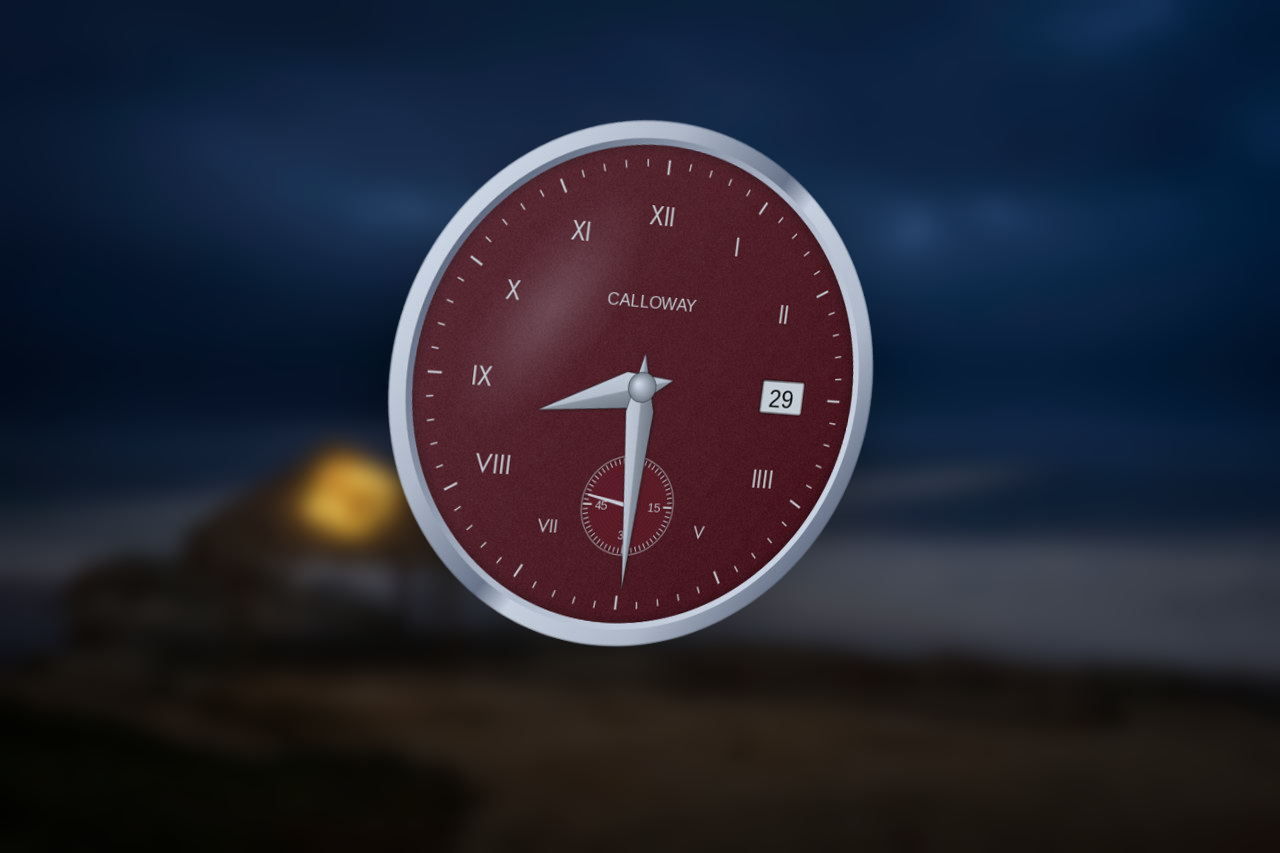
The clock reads h=8 m=29 s=47
